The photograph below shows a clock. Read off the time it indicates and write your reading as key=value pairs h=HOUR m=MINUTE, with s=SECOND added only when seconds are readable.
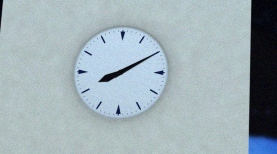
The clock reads h=8 m=10
